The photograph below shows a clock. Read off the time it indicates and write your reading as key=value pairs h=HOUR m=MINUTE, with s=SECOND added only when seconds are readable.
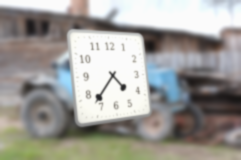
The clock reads h=4 m=37
